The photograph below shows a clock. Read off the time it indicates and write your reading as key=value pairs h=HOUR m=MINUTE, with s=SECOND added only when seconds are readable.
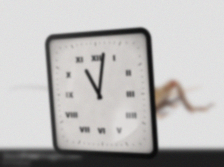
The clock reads h=11 m=2
